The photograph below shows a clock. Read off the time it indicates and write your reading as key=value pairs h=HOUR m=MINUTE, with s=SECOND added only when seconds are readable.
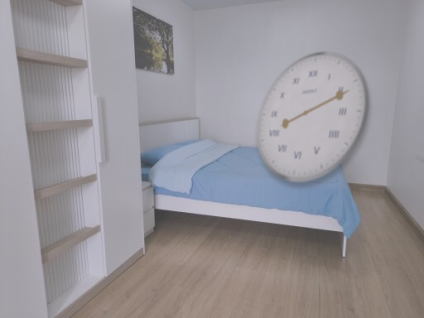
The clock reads h=8 m=11
